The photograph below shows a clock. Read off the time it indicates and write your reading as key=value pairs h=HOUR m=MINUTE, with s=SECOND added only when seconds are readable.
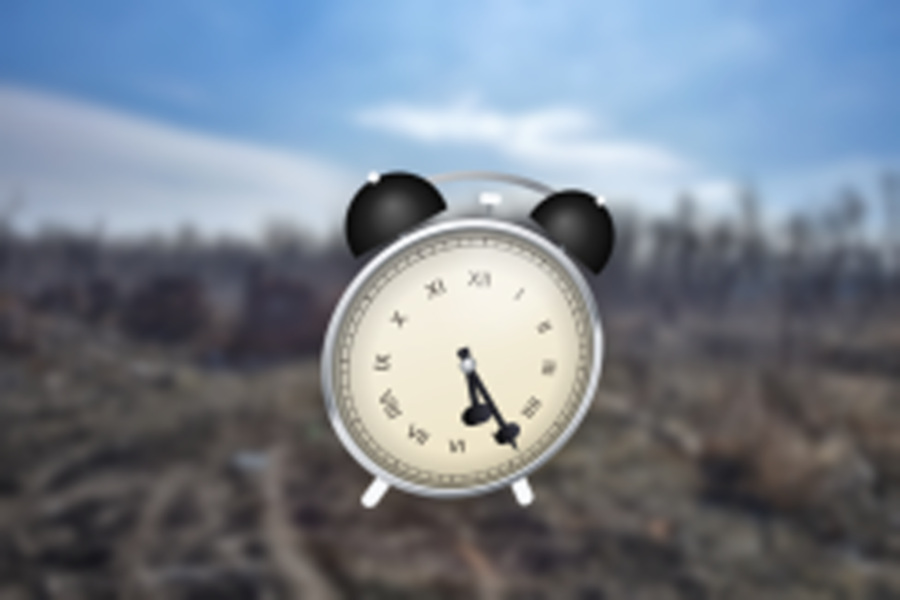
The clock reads h=5 m=24
